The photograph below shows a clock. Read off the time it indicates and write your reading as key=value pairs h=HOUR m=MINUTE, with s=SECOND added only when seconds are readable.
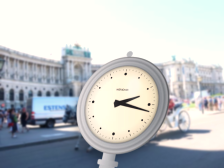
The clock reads h=2 m=17
